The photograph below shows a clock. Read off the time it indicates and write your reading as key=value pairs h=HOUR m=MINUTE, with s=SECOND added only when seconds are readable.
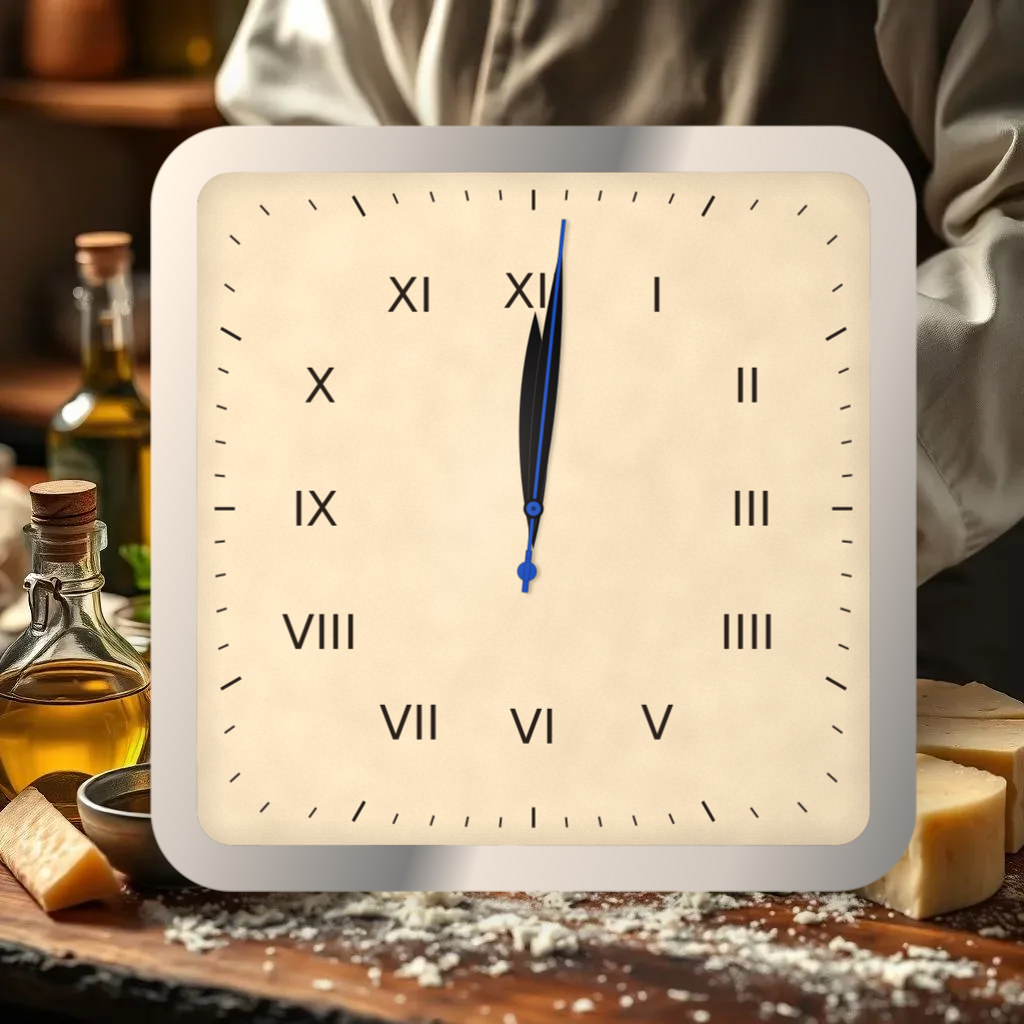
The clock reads h=12 m=1 s=1
